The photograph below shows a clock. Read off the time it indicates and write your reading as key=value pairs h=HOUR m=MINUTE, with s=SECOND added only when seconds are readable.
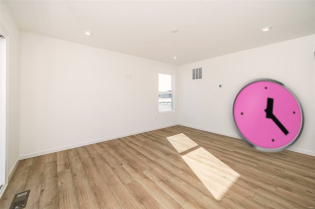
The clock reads h=12 m=24
